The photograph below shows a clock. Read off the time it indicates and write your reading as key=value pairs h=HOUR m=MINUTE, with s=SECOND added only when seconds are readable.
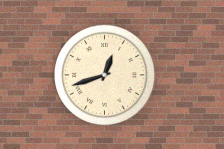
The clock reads h=12 m=42
